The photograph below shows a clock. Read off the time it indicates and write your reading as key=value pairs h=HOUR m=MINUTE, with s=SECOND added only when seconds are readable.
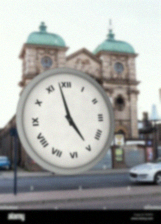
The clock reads h=4 m=58
